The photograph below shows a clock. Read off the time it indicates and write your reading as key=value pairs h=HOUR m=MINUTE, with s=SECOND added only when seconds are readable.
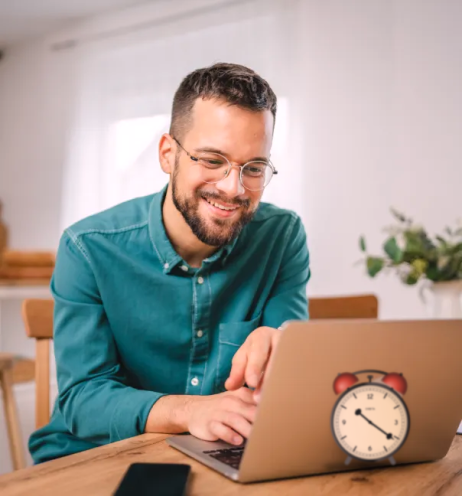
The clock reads h=10 m=21
